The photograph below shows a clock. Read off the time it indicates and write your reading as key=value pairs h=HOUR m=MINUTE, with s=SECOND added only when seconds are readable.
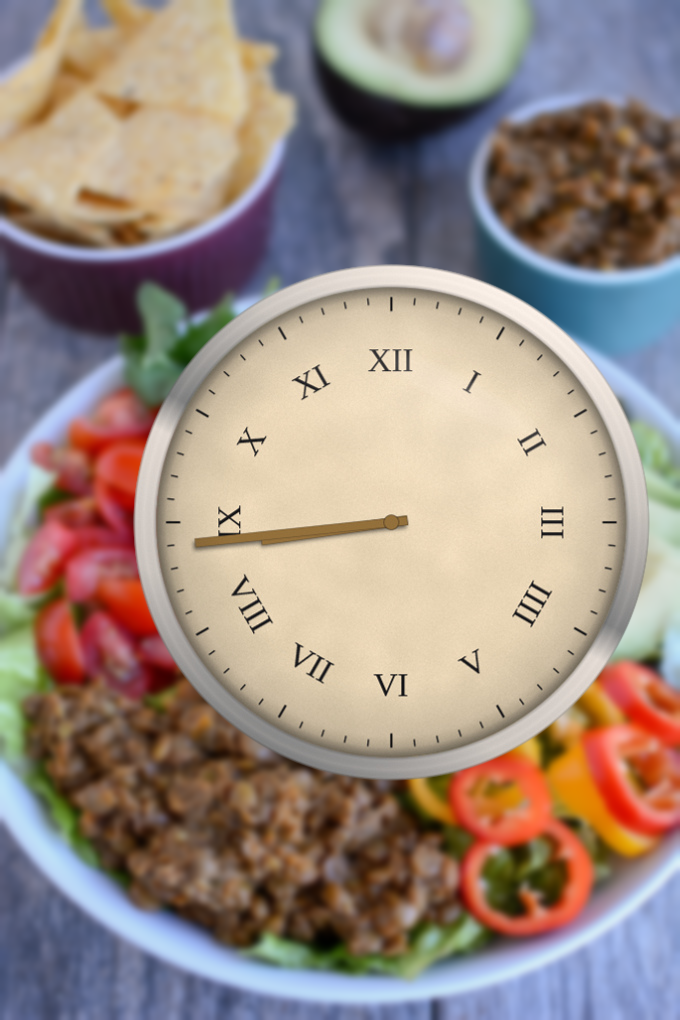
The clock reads h=8 m=44
